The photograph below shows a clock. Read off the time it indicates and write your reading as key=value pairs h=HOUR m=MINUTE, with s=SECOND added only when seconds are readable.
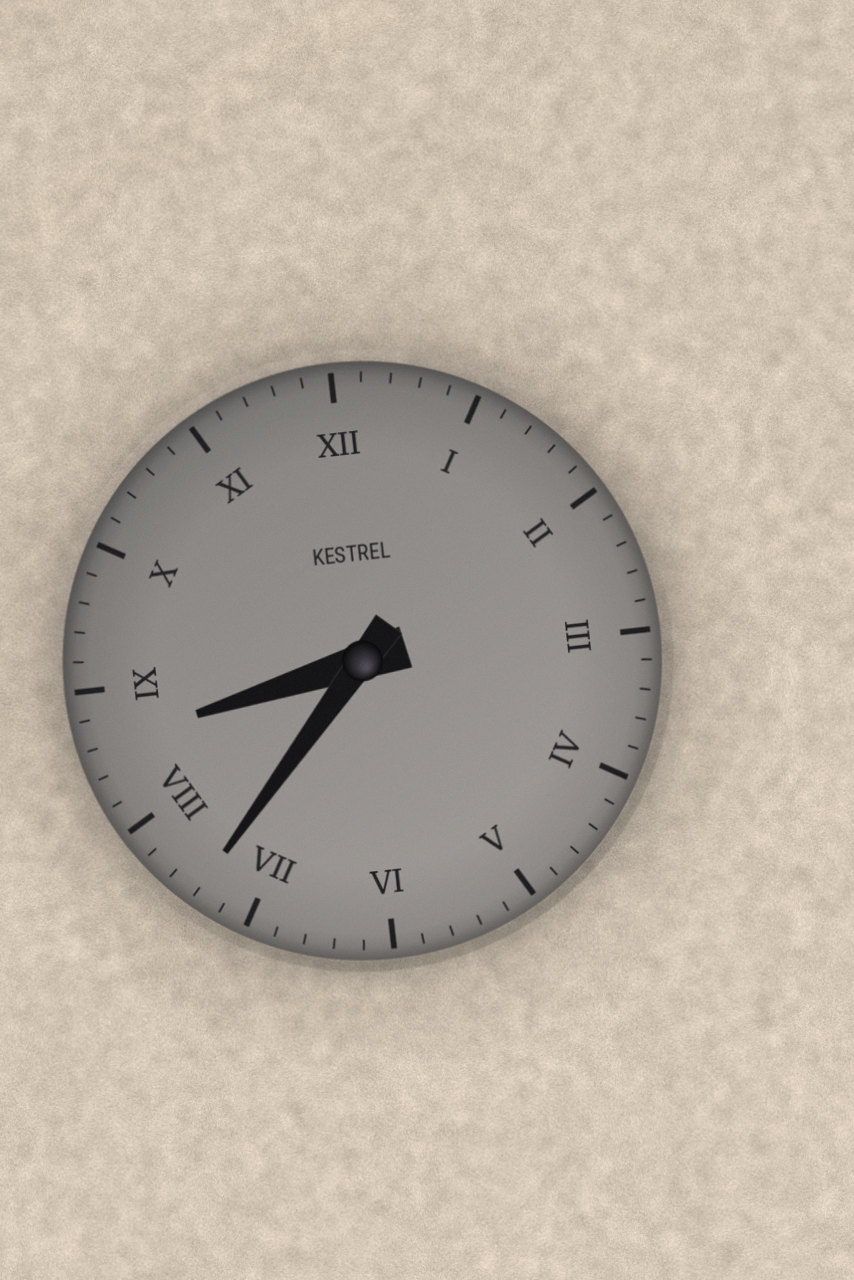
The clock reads h=8 m=37
